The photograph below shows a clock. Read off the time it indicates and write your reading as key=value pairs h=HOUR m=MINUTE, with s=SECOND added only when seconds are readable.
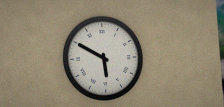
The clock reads h=5 m=50
